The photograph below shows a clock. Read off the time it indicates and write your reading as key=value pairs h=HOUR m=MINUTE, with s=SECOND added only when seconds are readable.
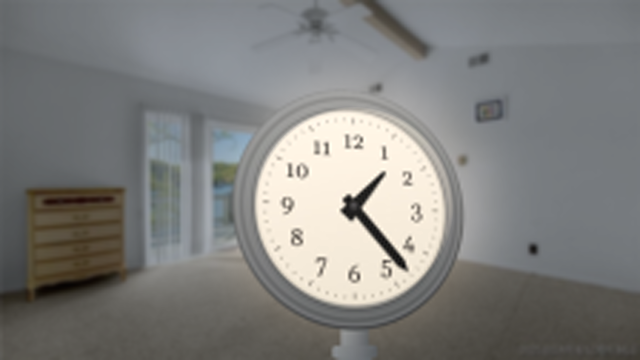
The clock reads h=1 m=23
